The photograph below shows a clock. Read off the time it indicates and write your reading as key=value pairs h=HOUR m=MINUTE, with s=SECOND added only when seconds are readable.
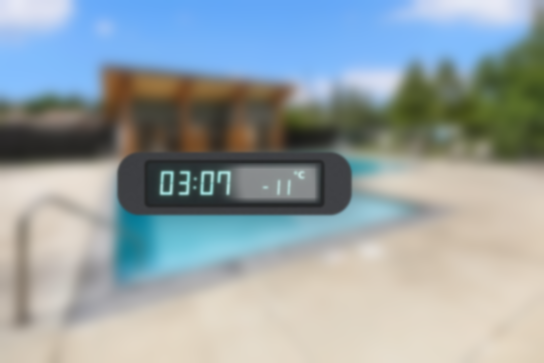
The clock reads h=3 m=7
